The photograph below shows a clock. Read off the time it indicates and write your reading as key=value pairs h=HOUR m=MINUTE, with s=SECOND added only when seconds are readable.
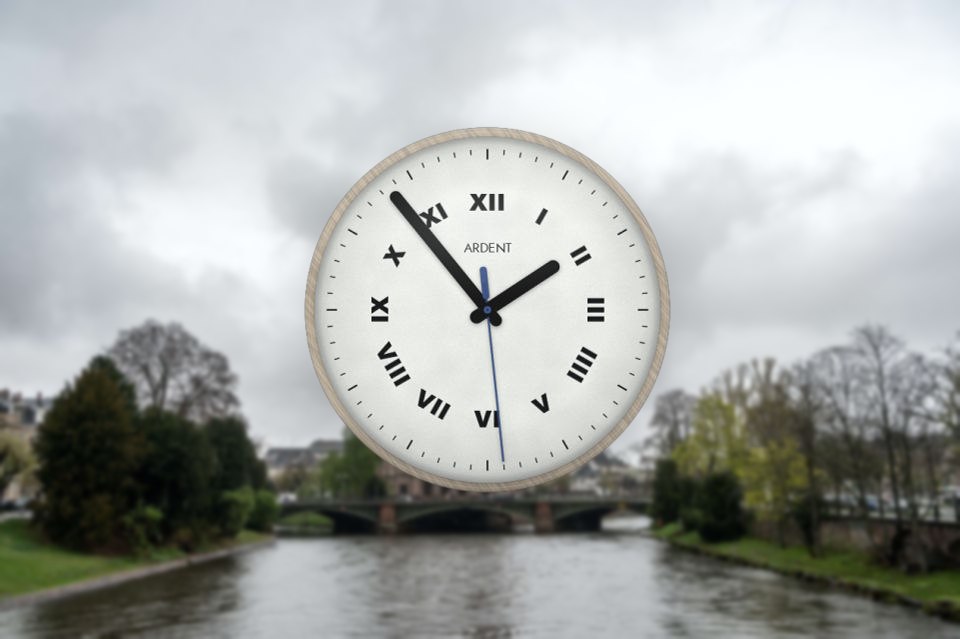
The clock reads h=1 m=53 s=29
